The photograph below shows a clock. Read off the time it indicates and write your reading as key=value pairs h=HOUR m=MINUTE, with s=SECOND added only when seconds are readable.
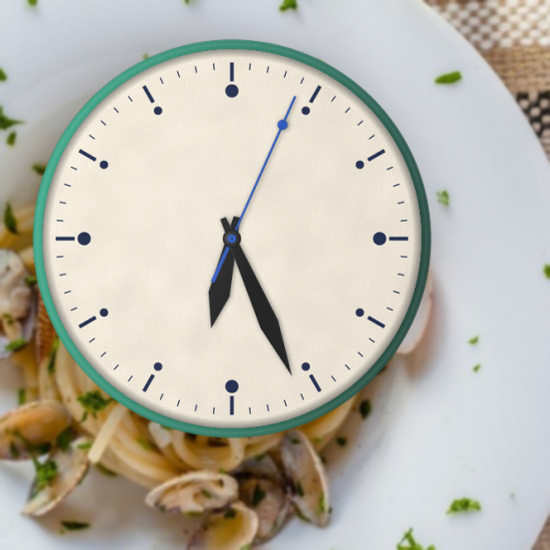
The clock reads h=6 m=26 s=4
